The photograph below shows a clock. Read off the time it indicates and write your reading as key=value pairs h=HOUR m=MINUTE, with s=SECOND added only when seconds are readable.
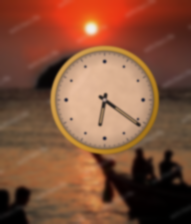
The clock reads h=6 m=21
